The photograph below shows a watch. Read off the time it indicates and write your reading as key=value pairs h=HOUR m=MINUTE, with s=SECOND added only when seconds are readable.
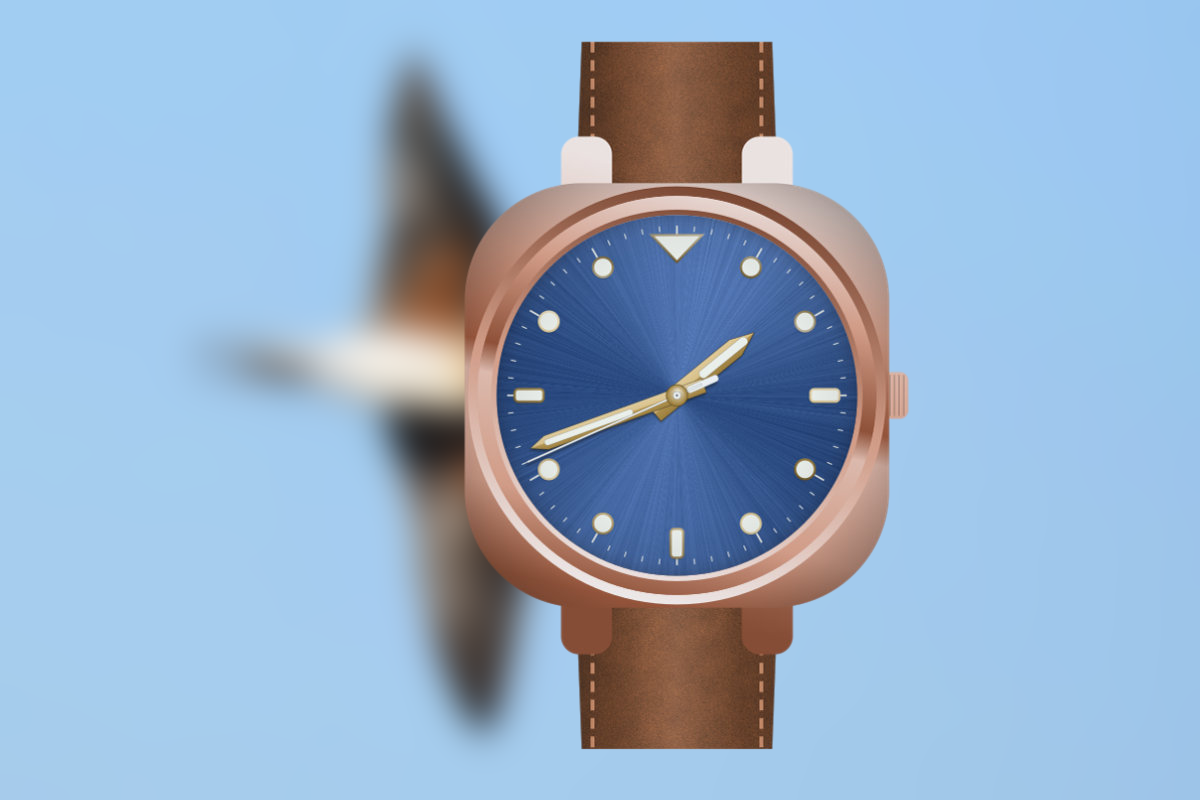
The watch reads h=1 m=41 s=41
